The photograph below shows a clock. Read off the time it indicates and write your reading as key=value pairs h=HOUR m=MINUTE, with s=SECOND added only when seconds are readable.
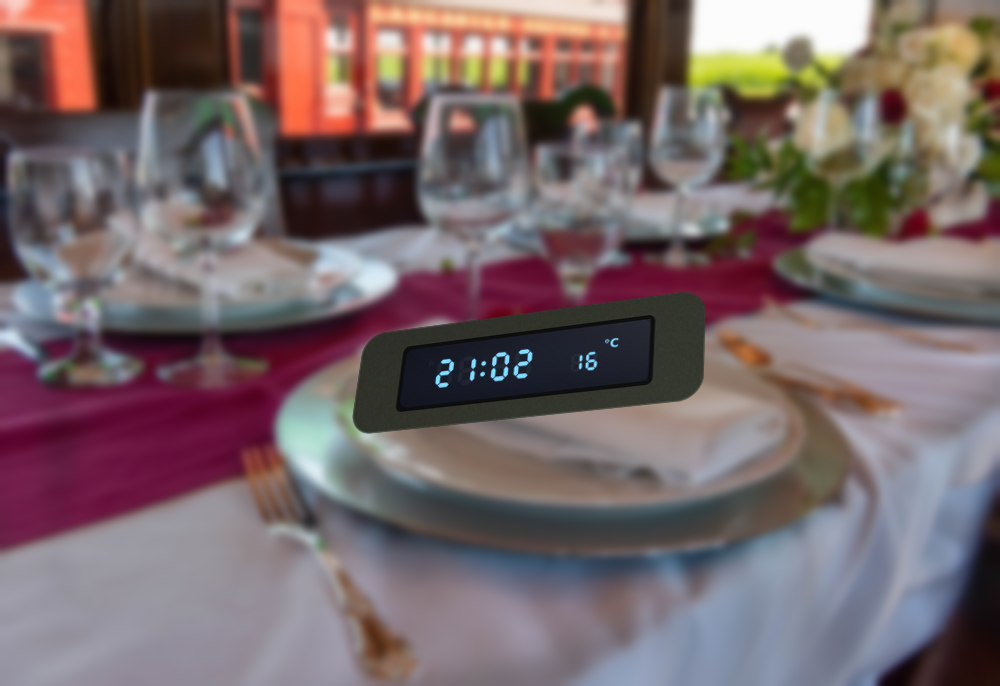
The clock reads h=21 m=2
